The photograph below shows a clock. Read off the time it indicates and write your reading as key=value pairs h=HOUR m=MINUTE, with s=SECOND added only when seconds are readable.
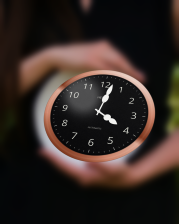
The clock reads h=4 m=2
